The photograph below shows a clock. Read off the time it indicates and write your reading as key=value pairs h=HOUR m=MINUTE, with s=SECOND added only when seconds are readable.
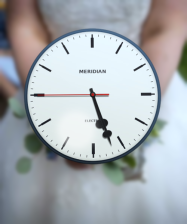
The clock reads h=5 m=26 s=45
